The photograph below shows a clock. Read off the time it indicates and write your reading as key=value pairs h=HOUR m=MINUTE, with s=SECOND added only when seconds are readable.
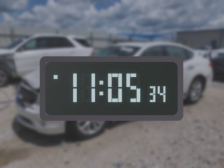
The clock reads h=11 m=5 s=34
